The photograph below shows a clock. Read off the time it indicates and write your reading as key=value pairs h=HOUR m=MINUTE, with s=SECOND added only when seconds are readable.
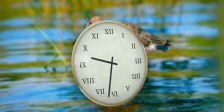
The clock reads h=9 m=32
